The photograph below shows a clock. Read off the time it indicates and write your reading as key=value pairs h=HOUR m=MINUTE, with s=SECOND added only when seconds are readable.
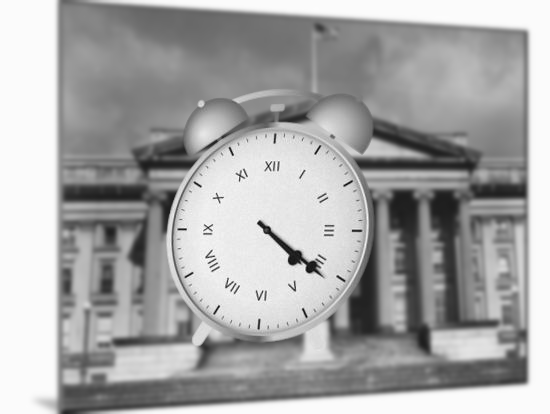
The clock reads h=4 m=21
